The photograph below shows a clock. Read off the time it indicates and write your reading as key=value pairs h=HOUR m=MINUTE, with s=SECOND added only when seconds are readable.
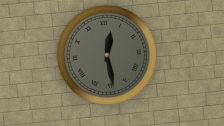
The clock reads h=12 m=29
